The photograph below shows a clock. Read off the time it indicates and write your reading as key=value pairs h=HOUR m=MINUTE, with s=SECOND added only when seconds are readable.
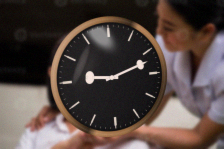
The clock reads h=9 m=12
